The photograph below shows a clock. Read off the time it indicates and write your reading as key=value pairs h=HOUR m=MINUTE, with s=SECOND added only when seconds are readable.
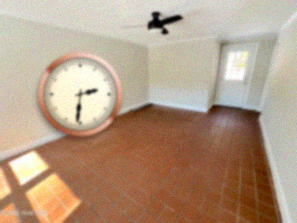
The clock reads h=2 m=31
